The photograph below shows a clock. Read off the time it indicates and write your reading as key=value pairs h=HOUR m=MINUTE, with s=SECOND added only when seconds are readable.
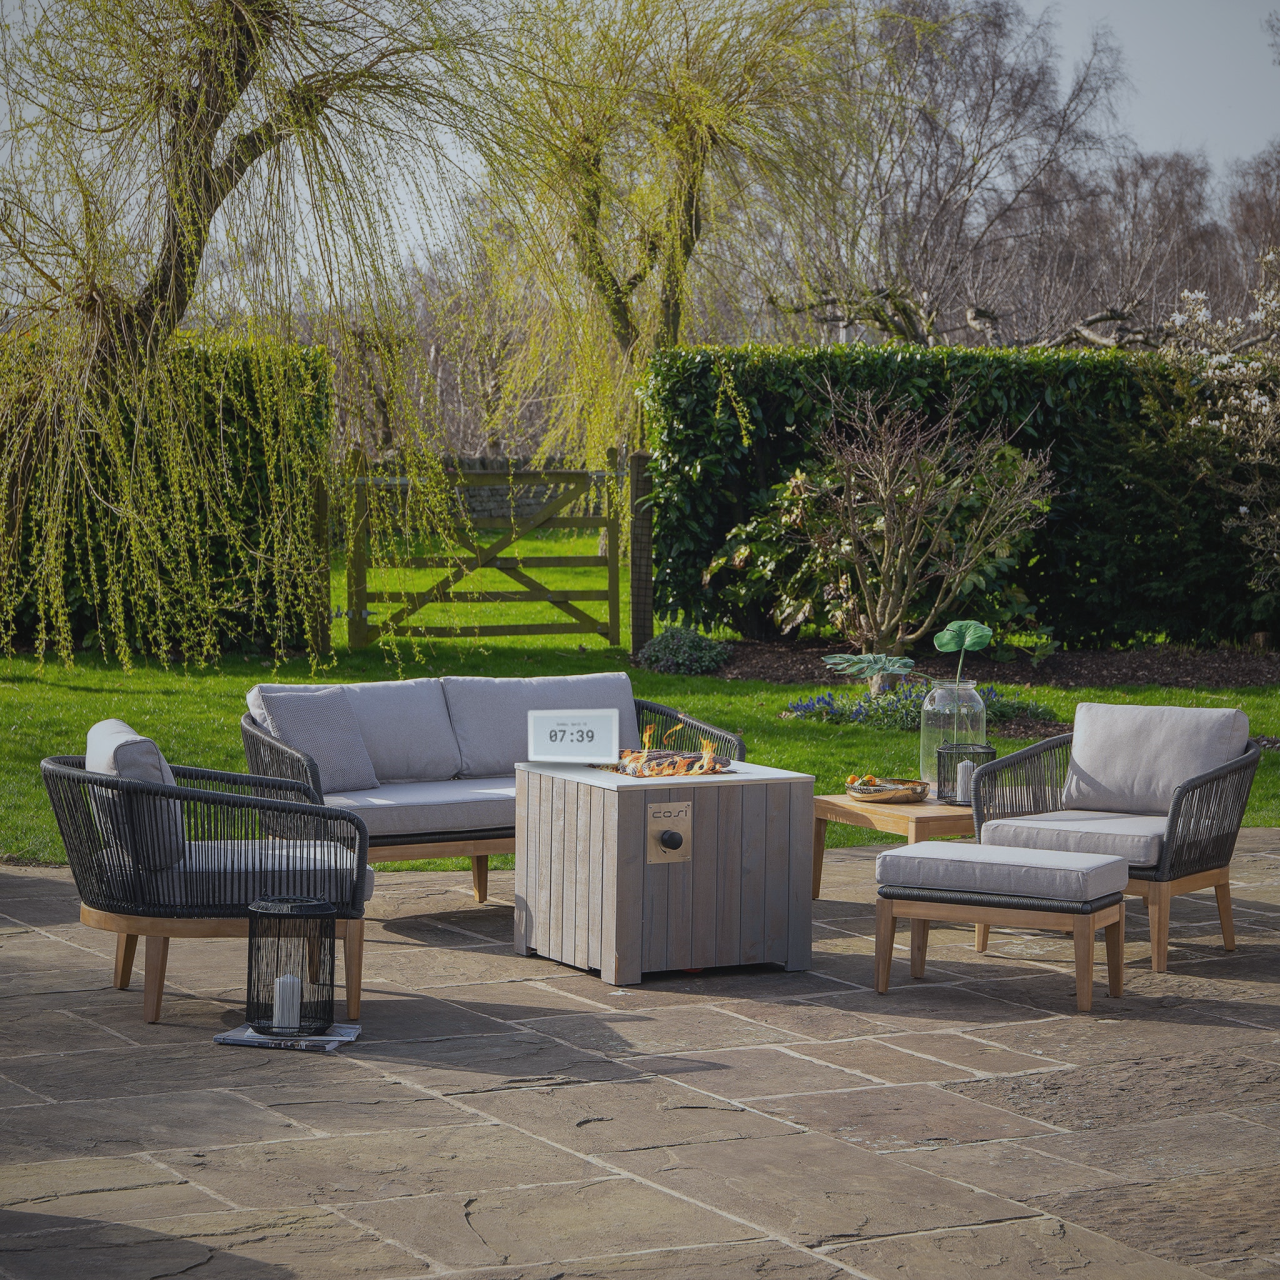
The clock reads h=7 m=39
